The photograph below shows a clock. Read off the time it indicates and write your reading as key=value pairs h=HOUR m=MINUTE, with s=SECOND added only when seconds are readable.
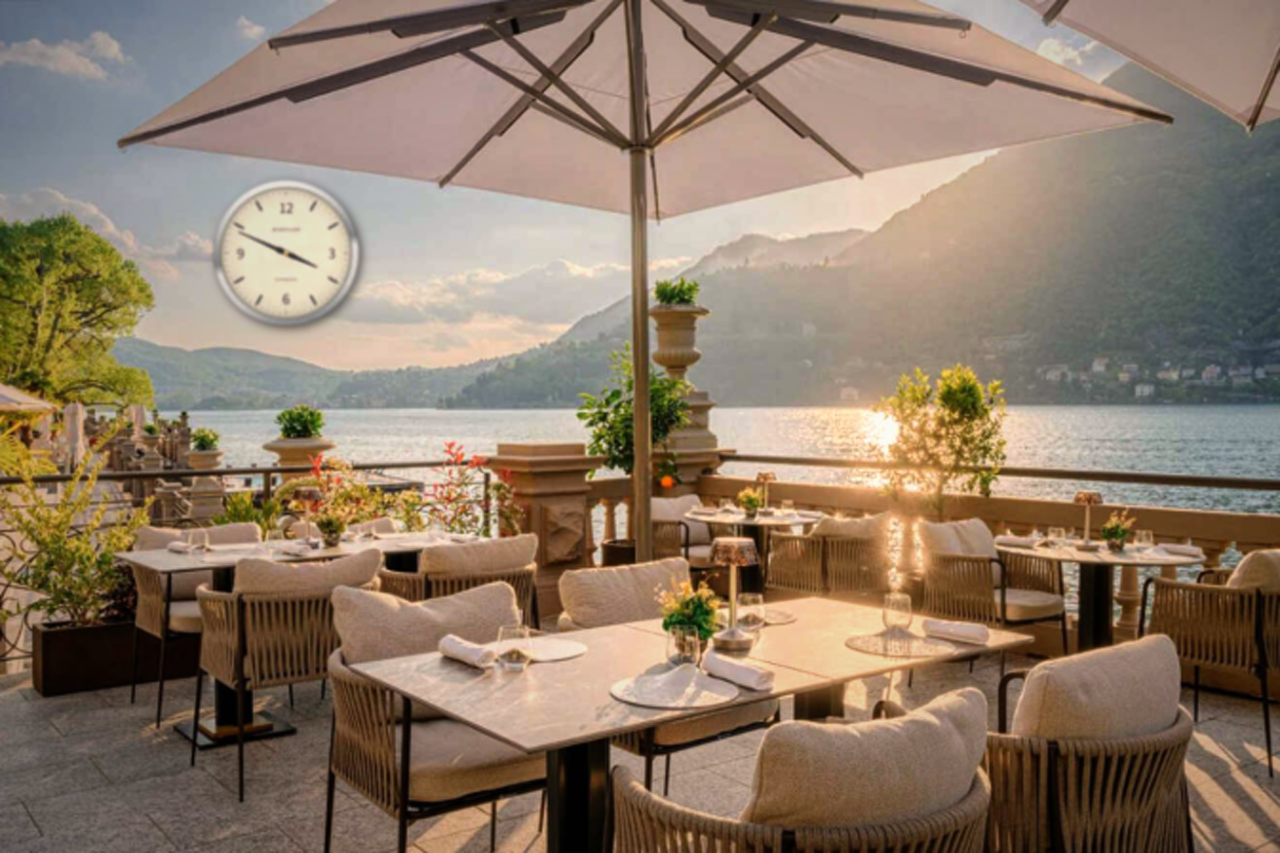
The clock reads h=3 m=49
